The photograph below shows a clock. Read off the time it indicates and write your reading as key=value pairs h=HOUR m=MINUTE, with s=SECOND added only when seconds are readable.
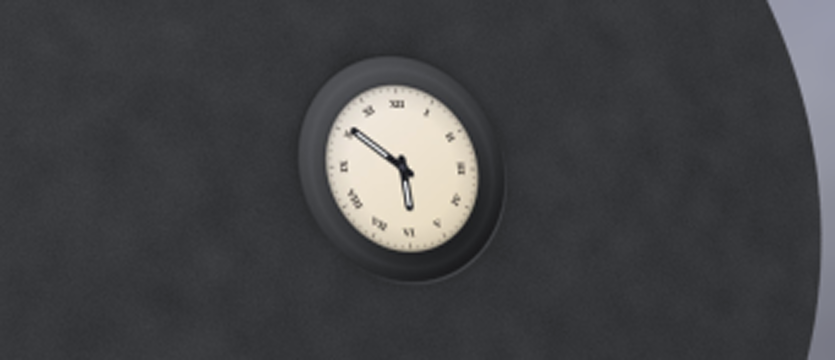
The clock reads h=5 m=51
